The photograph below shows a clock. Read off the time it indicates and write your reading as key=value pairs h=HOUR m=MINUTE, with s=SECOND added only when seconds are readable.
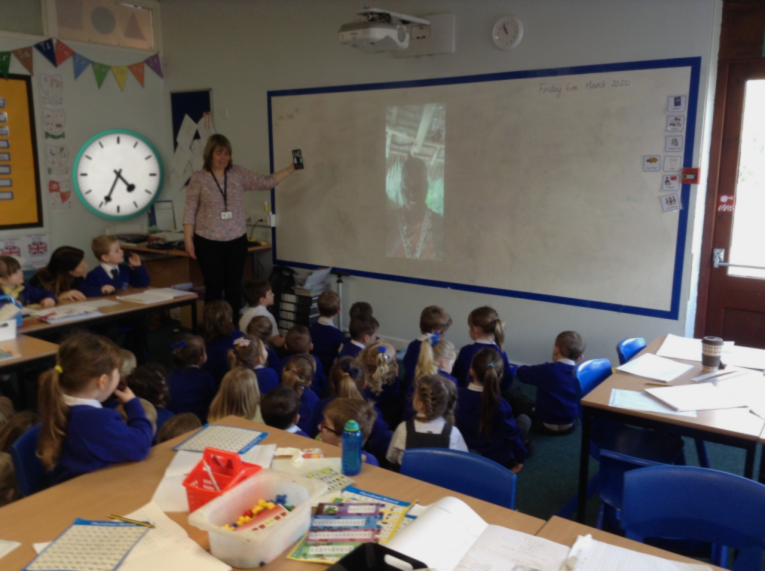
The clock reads h=4 m=34
